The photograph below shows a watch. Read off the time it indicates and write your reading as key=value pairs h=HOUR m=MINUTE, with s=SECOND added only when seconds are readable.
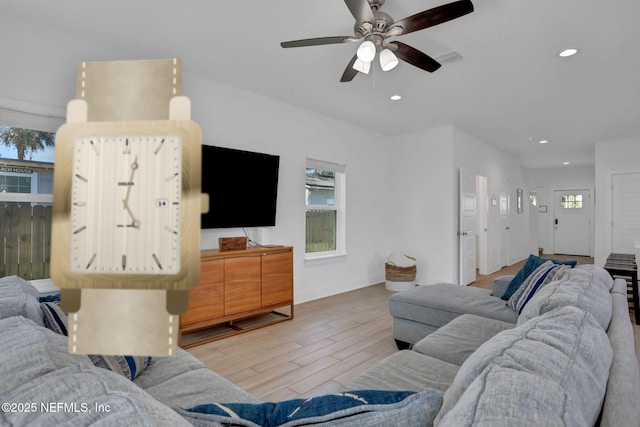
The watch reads h=5 m=2
